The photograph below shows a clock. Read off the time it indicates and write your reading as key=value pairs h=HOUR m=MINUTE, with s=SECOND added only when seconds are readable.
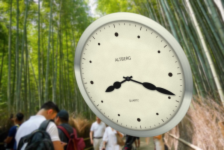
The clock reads h=8 m=19
